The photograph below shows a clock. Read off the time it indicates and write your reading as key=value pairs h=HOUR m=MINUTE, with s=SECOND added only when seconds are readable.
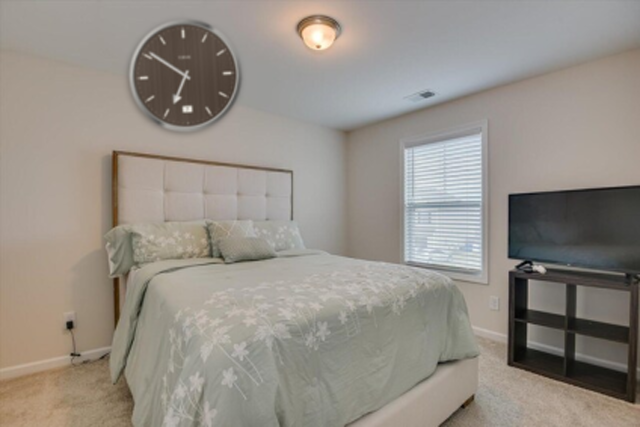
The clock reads h=6 m=51
